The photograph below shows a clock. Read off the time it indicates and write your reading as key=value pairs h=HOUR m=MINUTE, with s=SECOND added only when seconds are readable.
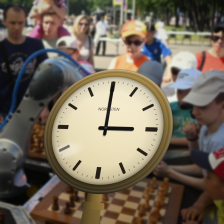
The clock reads h=3 m=0
